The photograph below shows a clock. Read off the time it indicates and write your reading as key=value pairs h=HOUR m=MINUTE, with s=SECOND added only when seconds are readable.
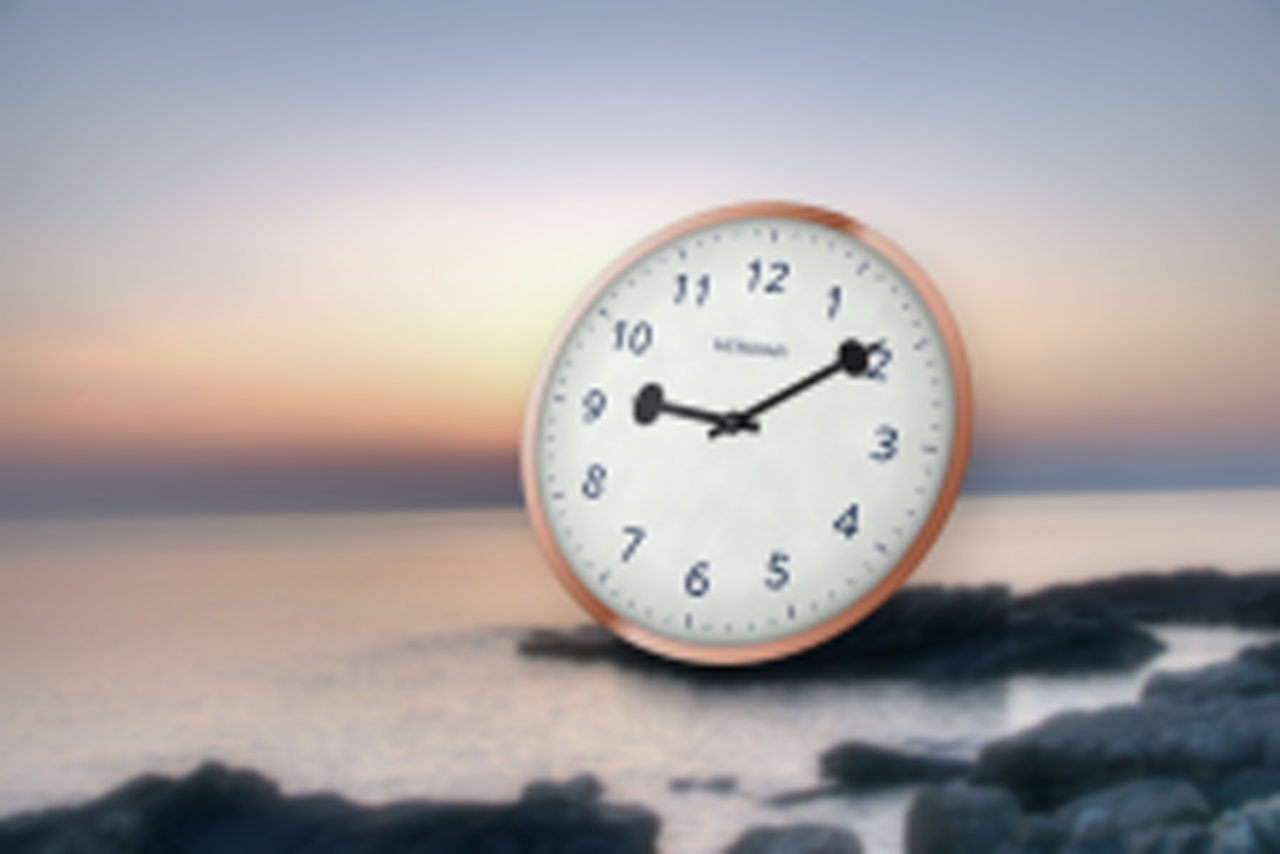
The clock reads h=9 m=9
